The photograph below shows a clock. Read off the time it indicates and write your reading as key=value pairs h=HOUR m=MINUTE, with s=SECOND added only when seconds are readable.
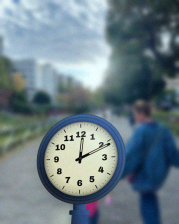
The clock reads h=12 m=11
